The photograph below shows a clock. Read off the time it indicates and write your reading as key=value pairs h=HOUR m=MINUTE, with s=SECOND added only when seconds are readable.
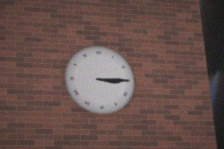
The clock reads h=3 m=15
